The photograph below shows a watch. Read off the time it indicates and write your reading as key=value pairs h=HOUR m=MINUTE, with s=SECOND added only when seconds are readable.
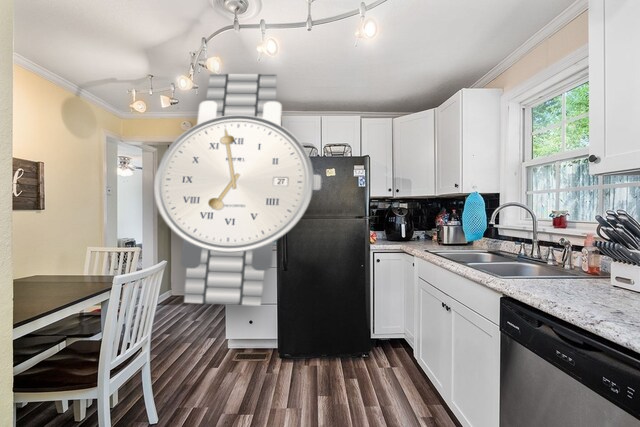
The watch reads h=6 m=58
